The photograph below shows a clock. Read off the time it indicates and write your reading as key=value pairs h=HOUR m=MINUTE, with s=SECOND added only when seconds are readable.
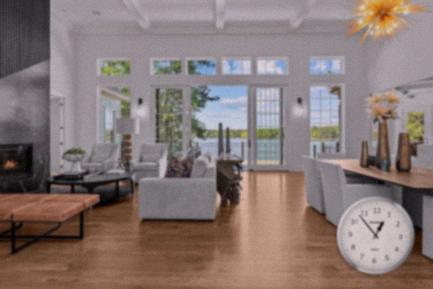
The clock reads h=12 m=53
